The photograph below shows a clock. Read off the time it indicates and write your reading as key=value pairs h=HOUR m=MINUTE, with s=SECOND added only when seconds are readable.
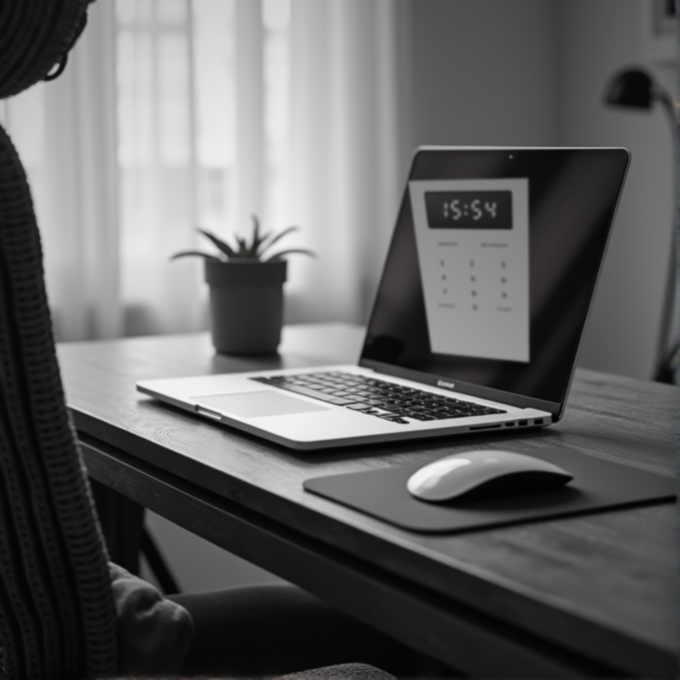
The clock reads h=15 m=54
